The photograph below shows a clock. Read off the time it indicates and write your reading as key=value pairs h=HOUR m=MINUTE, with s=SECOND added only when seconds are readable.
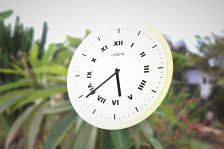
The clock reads h=5 m=39
